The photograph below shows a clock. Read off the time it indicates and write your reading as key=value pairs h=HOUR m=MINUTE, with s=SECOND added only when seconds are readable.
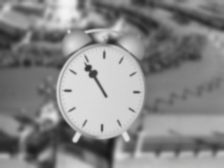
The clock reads h=10 m=54
